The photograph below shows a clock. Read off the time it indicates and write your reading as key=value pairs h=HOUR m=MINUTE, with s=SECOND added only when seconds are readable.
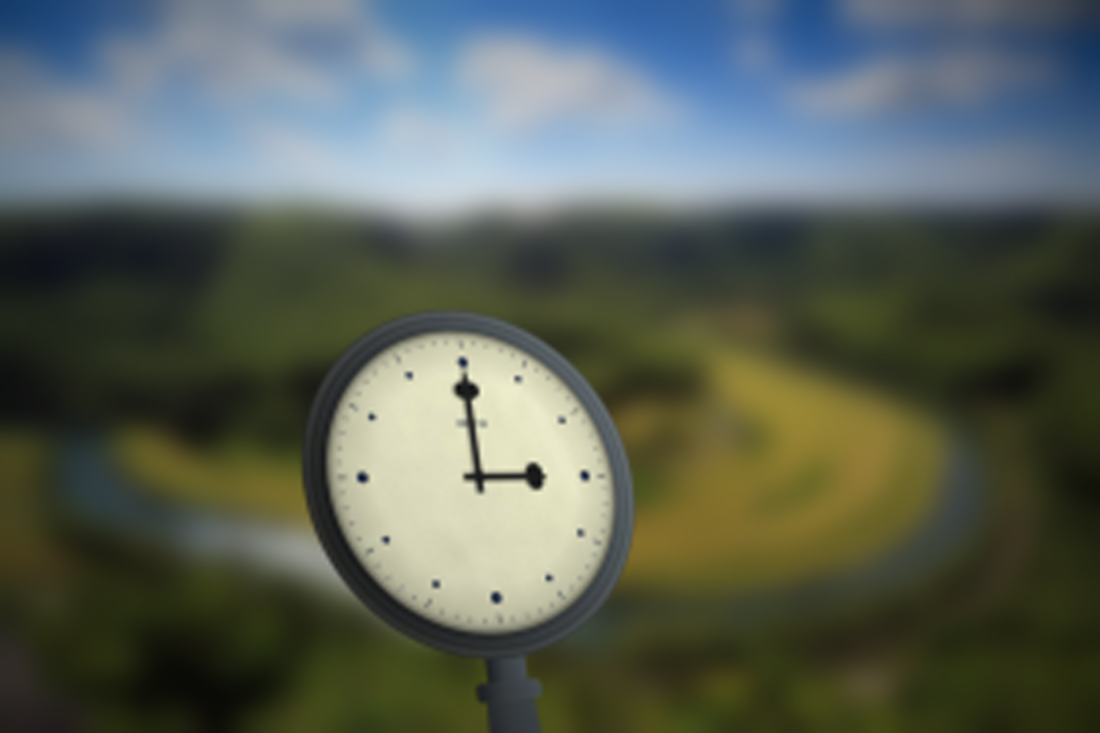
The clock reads h=3 m=0
